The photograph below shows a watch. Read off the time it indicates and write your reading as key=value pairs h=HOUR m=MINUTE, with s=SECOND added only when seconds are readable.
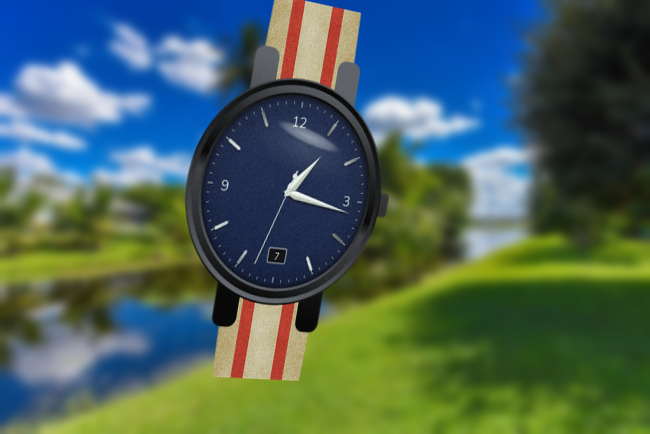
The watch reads h=1 m=16 s=33
